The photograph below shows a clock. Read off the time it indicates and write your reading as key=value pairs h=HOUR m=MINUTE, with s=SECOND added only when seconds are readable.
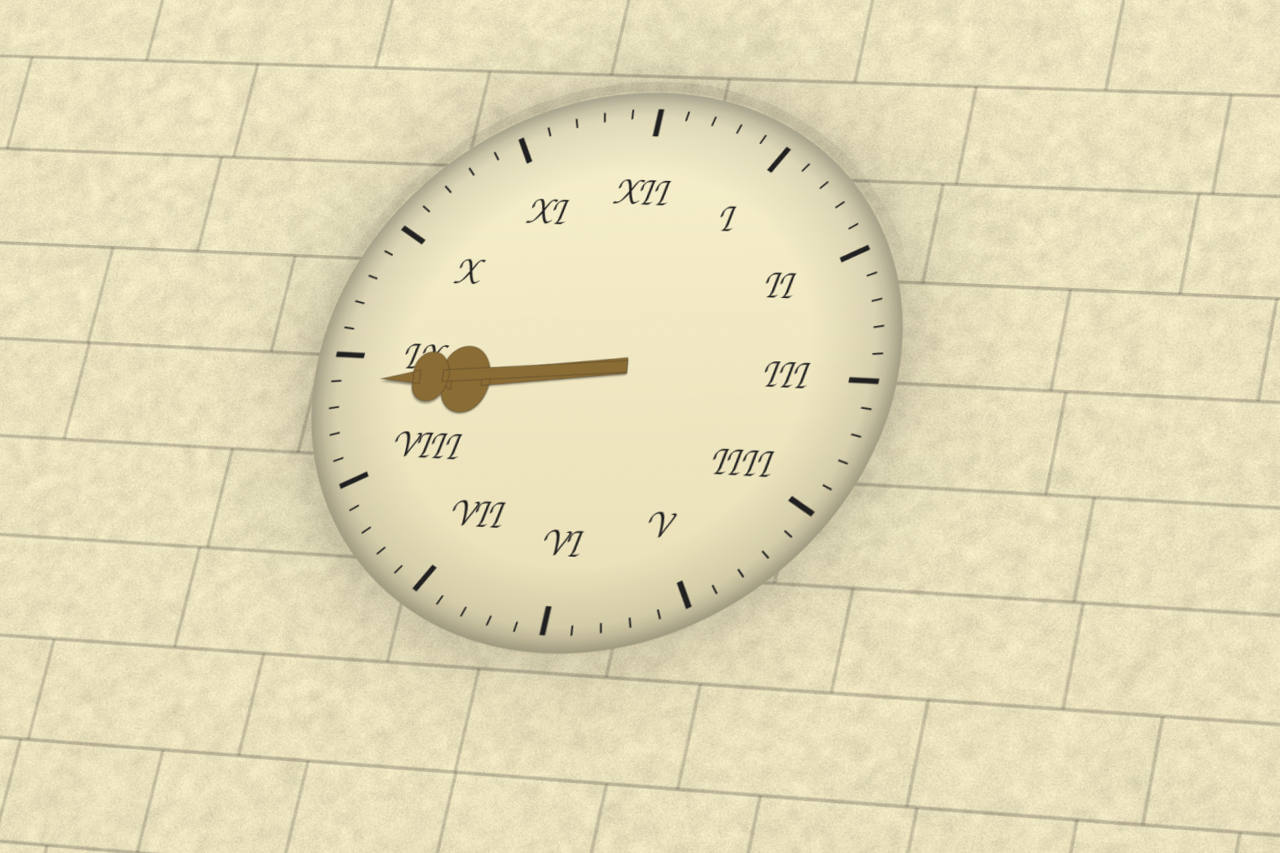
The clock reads h=8 m=44
